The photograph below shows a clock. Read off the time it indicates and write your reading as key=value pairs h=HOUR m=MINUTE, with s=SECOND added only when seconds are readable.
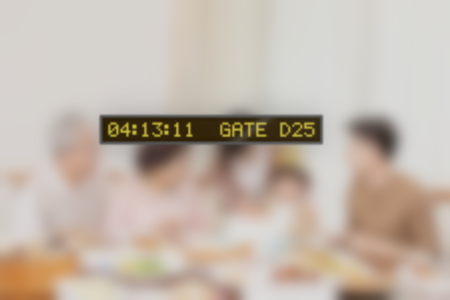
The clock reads h=4 m=13 s=11
